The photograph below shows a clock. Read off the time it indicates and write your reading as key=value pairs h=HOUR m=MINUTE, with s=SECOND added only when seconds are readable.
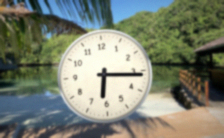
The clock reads h=6 m=16
